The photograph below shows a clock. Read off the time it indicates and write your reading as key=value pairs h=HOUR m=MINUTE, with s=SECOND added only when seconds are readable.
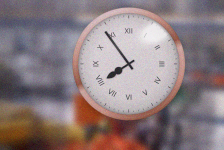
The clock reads h=7 m=54
